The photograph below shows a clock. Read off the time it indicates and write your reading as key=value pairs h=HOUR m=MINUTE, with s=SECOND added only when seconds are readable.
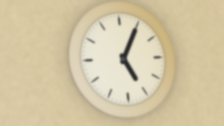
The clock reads h=5 m=5
